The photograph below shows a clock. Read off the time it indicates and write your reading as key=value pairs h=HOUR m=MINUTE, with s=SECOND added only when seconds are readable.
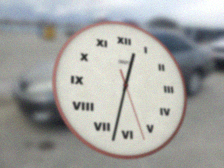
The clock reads h=12 m=32 s=27
